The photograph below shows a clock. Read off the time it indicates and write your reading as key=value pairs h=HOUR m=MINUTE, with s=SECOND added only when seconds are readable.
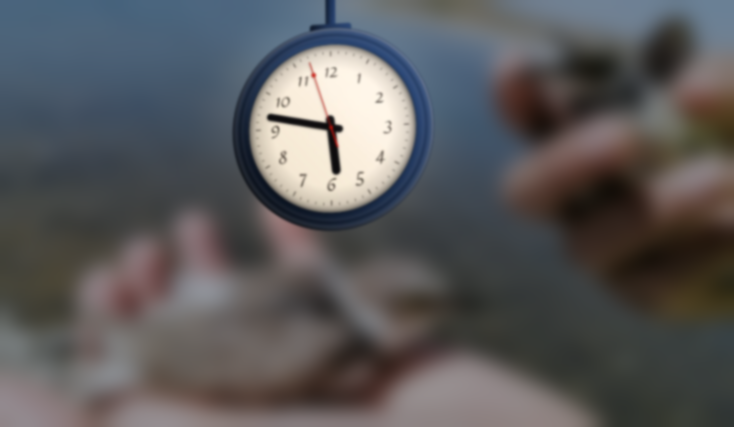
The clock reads h=5 m=46 s=57
